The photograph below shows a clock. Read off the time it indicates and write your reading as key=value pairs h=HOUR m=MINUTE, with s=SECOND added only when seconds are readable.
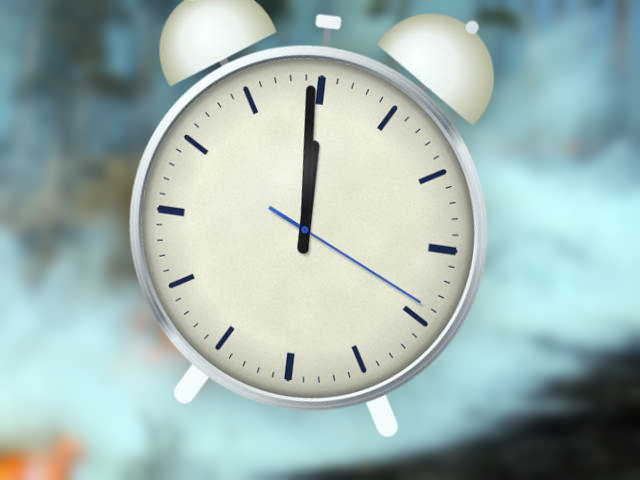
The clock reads h=11 m=59 s=19
